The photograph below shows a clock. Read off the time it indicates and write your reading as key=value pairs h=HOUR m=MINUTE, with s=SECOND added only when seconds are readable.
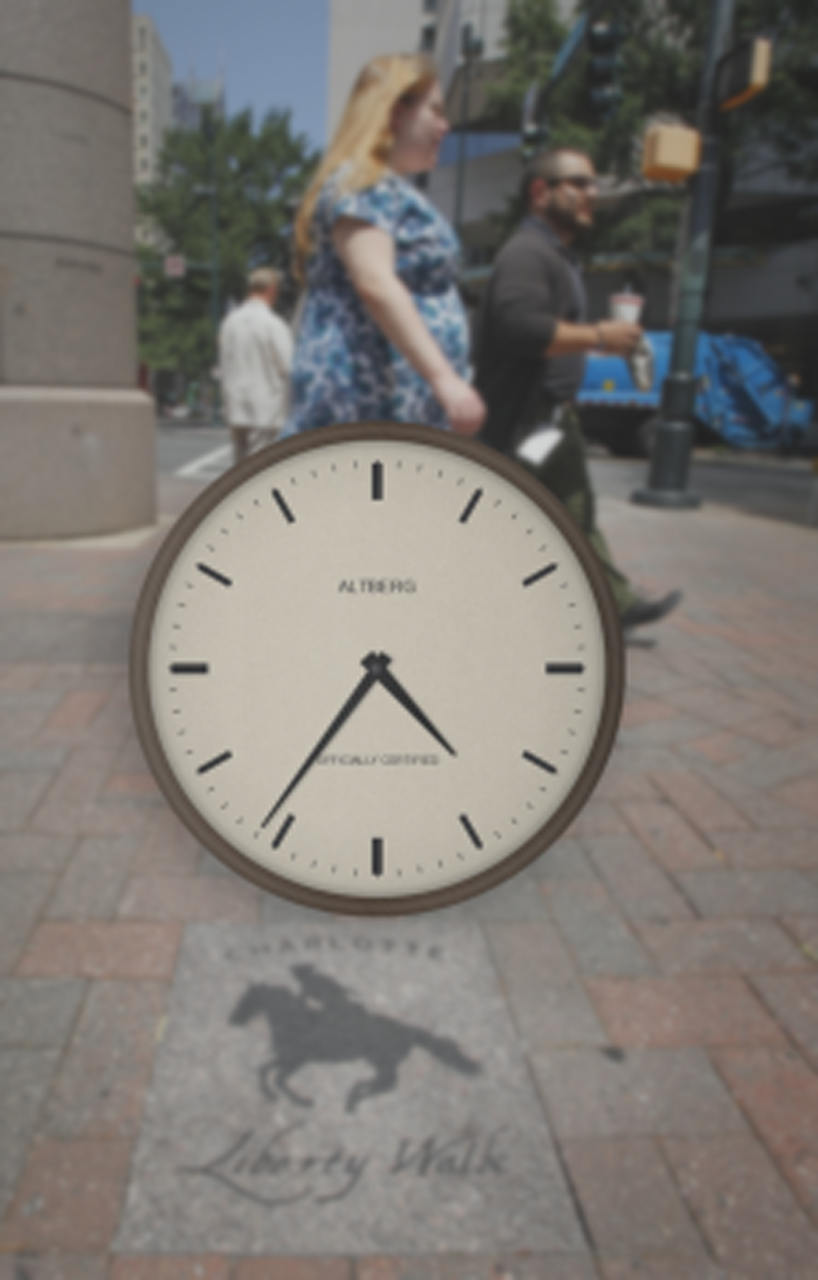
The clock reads h=4 m=36
